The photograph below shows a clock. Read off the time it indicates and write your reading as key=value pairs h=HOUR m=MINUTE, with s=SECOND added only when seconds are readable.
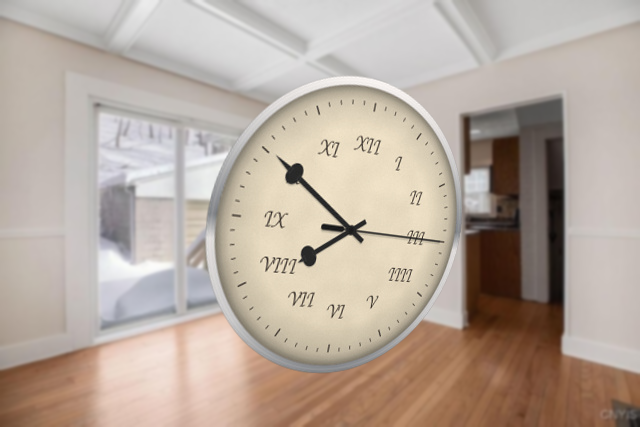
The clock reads h=7 m=50 s=15
